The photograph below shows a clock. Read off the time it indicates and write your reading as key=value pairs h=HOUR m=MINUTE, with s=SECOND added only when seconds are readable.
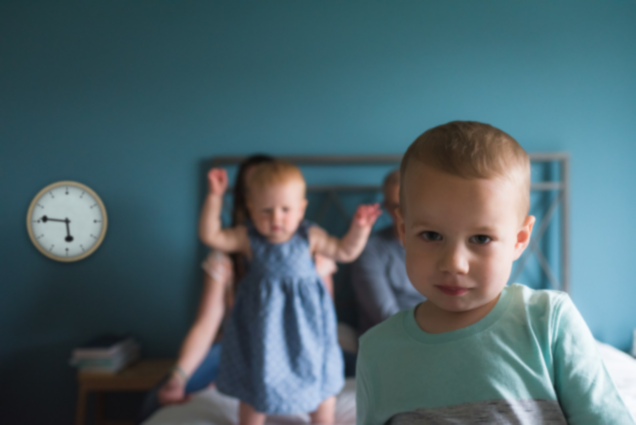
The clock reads h=5 m=46
